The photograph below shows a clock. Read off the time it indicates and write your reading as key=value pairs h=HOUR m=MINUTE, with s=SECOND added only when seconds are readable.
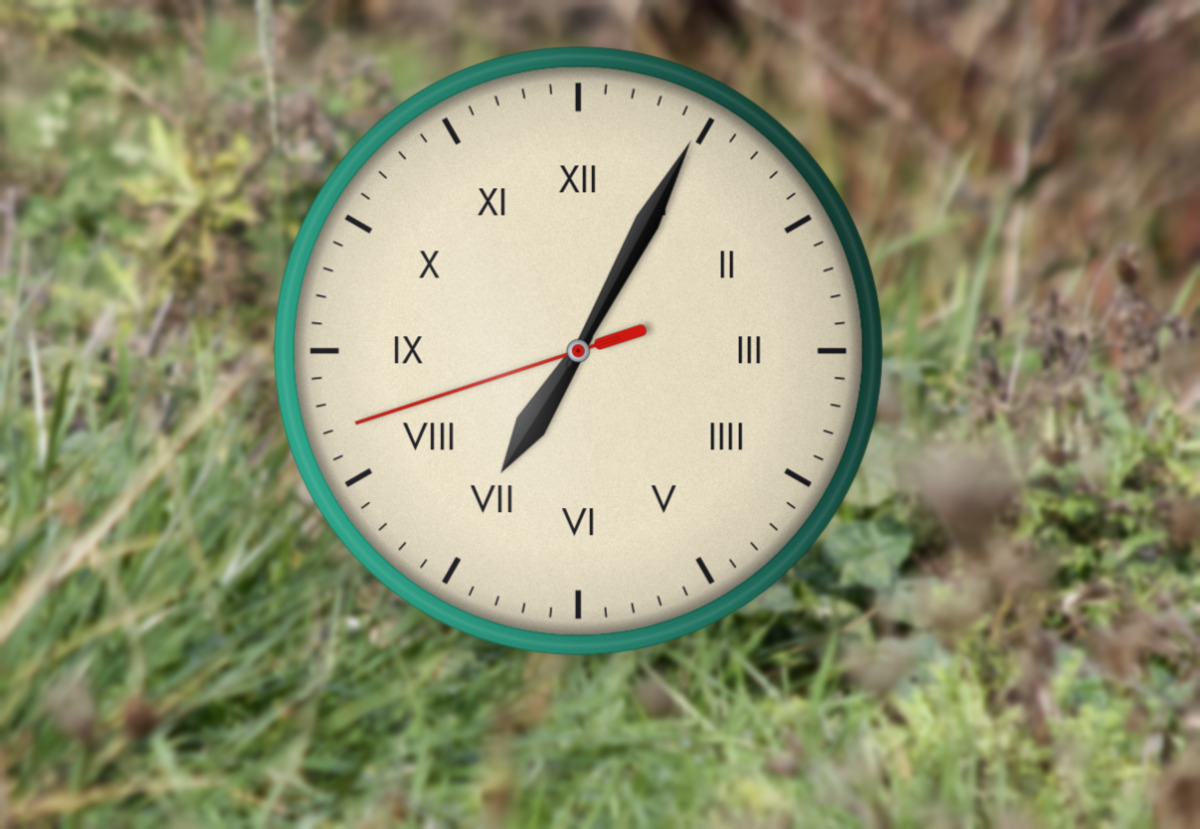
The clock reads h=7 m=4 s=42
